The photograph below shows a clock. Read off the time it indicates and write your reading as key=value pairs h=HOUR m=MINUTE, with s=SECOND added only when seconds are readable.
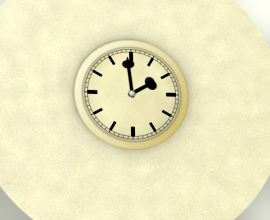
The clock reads h=1 m=59
